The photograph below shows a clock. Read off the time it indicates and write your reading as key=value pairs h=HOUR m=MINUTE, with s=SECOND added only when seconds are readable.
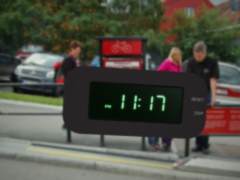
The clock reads h=11 m=17
